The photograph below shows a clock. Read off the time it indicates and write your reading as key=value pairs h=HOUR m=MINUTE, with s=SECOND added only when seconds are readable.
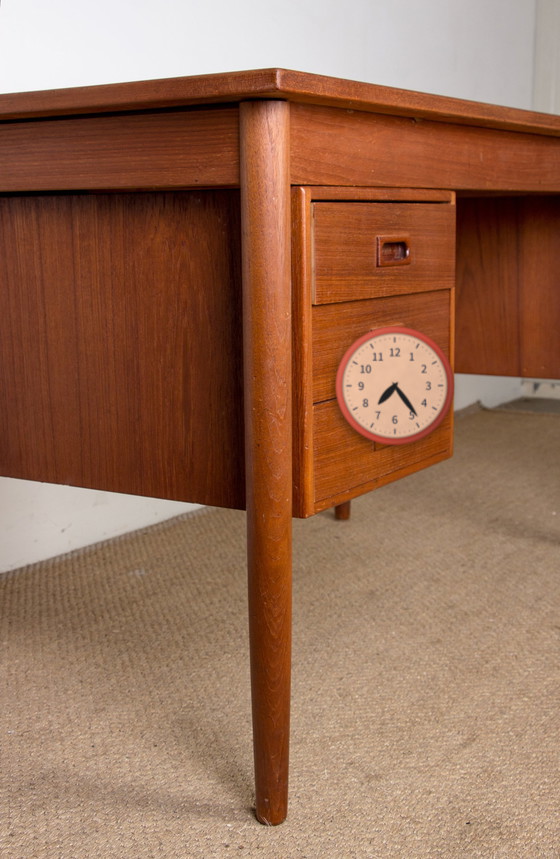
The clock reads h=7 m=24
